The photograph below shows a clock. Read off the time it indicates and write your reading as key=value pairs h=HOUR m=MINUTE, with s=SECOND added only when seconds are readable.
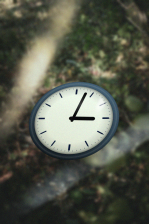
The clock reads h=3 m=3
